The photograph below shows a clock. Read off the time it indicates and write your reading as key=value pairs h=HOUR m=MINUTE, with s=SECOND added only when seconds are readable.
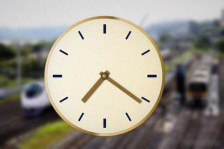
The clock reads h=7 m=21
